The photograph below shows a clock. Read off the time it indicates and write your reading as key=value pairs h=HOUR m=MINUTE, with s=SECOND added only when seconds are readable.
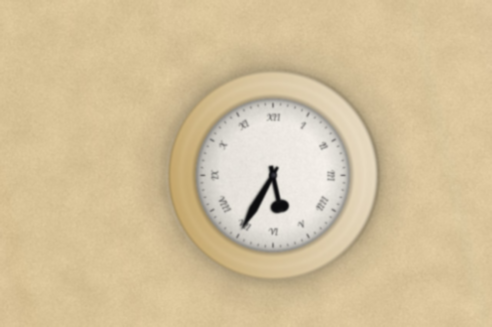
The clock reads h=5 m=35
